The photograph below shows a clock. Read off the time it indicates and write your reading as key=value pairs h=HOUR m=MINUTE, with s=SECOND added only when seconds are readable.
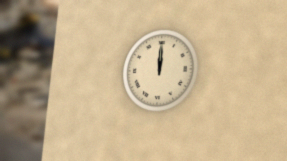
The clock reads h=12 m=0
